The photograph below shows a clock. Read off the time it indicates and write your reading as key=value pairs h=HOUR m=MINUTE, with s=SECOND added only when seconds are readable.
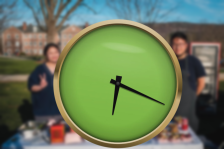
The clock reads h=6 m=19
